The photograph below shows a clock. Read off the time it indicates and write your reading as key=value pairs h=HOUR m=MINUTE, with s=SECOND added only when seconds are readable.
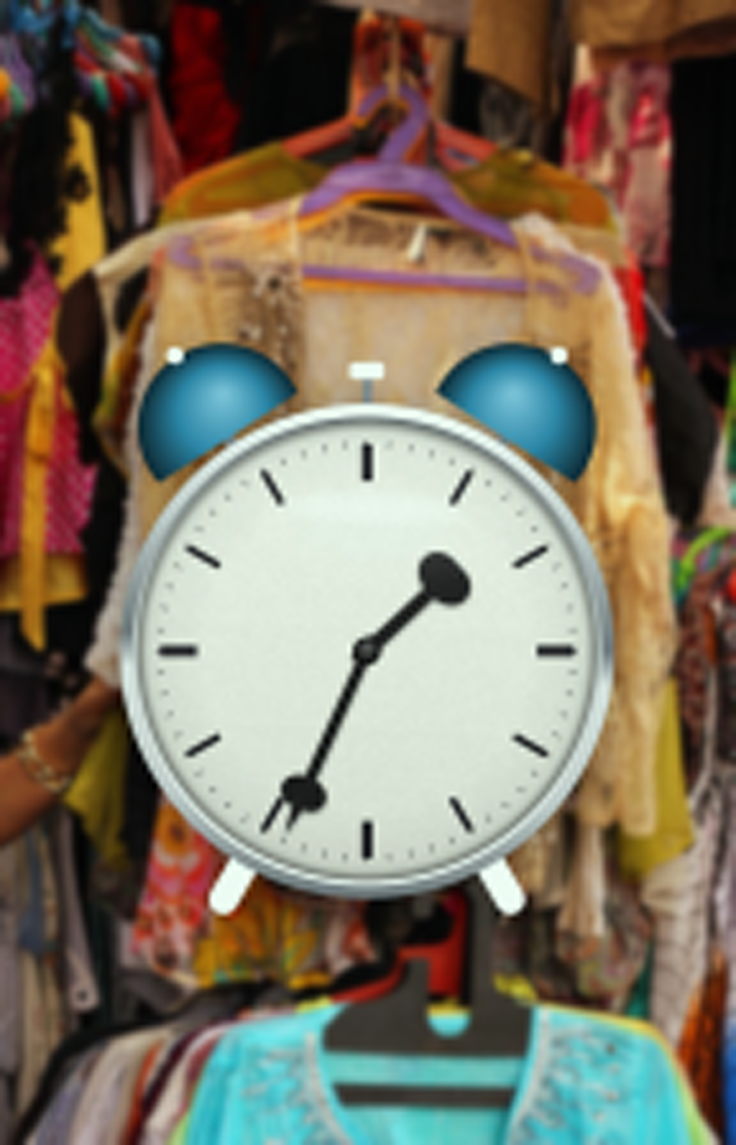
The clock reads h=1 m=34
